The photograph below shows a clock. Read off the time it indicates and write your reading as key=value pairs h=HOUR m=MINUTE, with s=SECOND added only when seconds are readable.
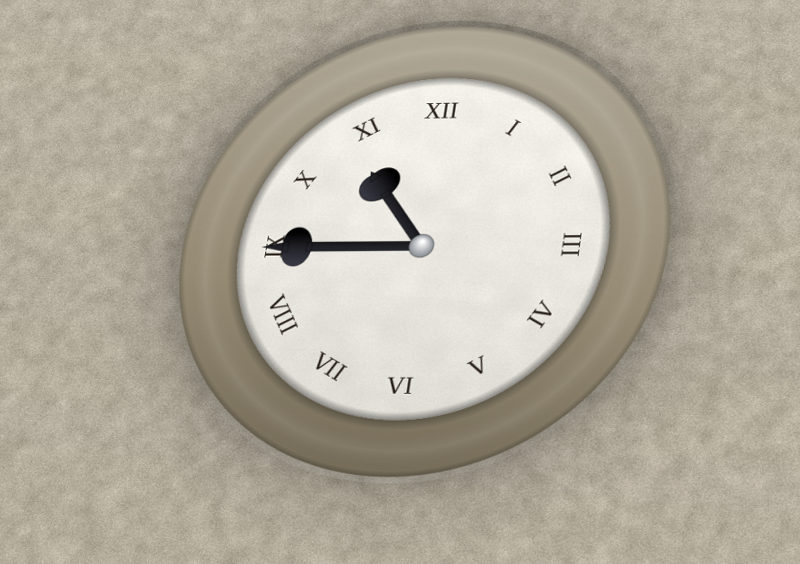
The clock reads h=10 m=45
